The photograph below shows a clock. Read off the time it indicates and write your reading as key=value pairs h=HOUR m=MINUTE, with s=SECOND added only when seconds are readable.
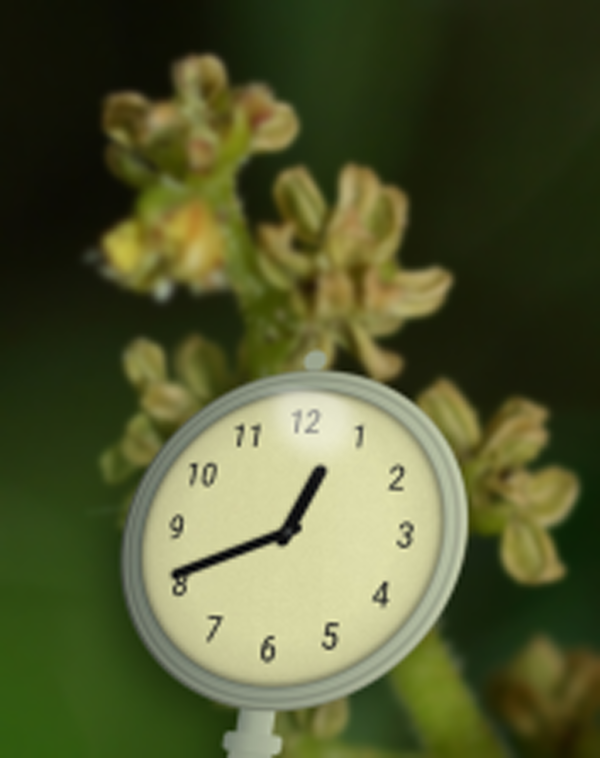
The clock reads h=12 m=41
